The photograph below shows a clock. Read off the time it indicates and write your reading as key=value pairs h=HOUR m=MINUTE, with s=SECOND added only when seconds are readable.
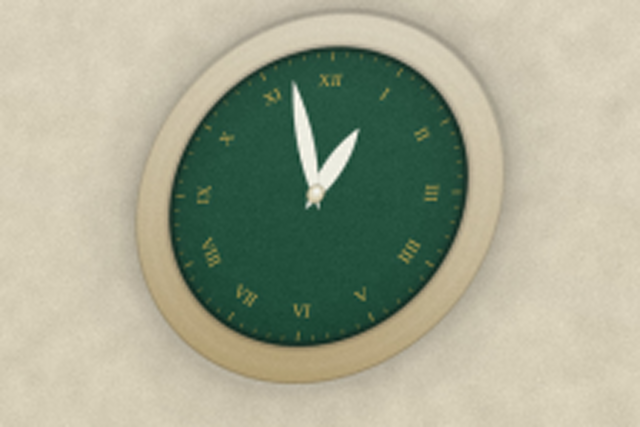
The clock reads h=12 m=57
